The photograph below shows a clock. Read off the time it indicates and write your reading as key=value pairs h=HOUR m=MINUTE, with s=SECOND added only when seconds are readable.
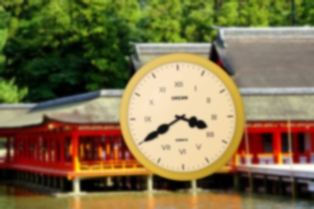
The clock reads h=3 m=40
